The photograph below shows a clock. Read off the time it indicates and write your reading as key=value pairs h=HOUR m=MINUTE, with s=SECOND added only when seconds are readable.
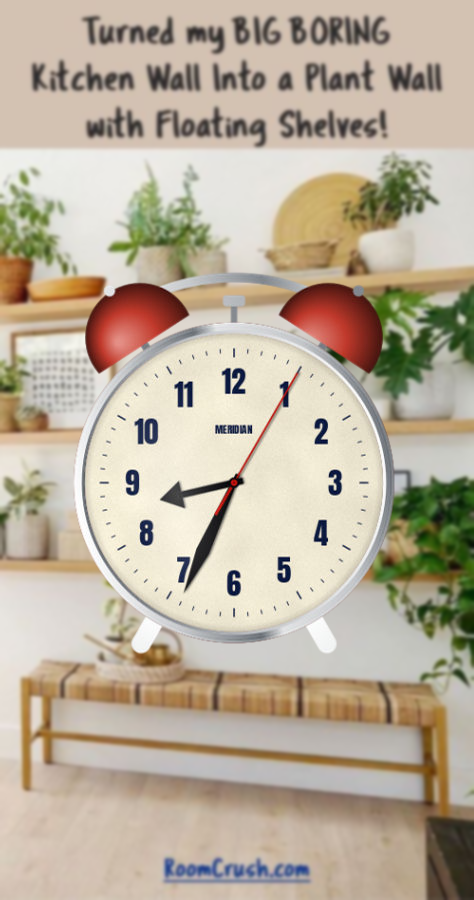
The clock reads h=8 m=34 s=5
